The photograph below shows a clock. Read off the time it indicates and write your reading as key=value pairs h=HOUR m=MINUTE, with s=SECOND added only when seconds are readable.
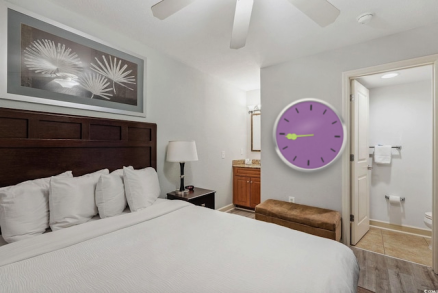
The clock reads h=8 m=44
